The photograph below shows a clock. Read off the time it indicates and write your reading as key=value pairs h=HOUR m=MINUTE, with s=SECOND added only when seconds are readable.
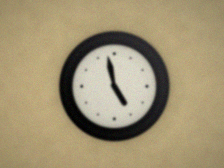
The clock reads h=4 m=58
